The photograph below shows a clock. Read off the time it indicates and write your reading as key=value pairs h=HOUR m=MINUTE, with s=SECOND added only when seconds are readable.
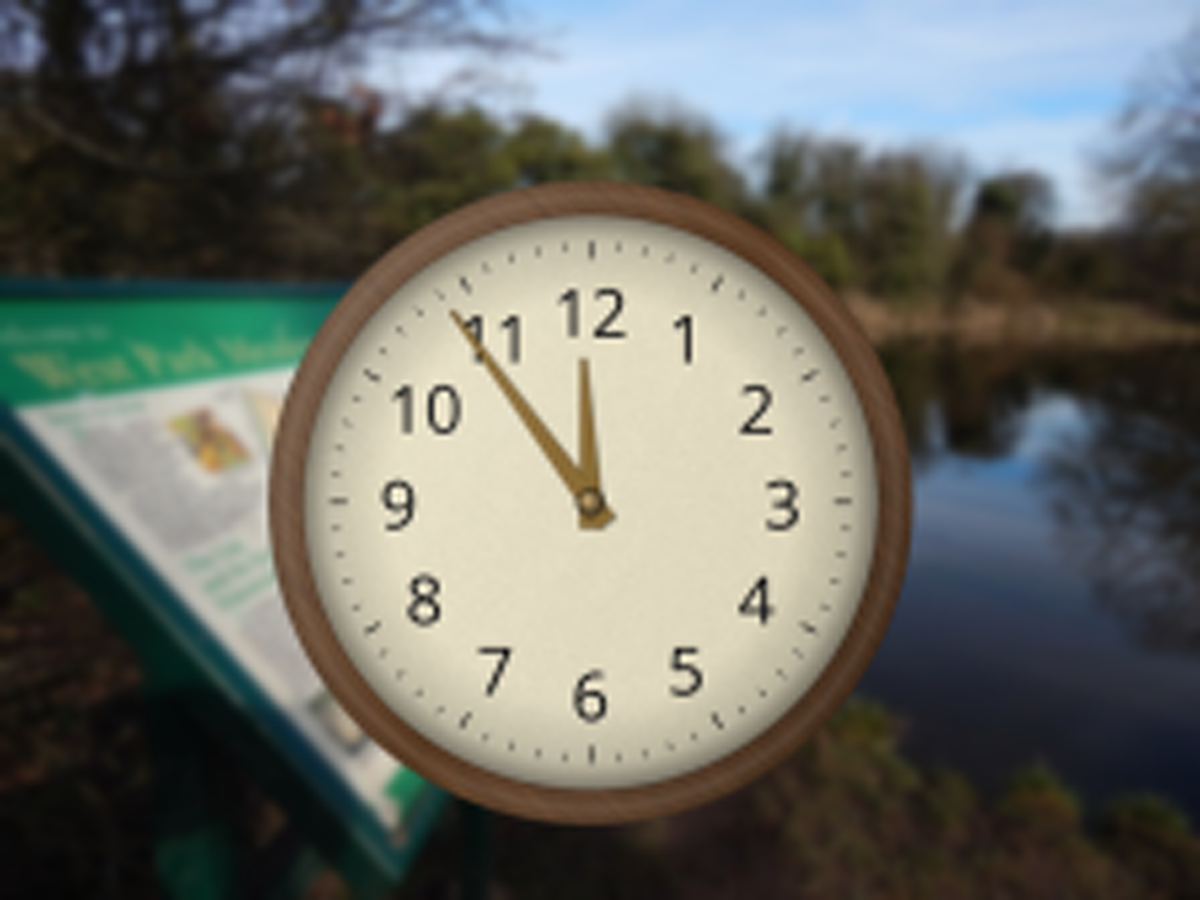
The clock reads h=11 m=54
